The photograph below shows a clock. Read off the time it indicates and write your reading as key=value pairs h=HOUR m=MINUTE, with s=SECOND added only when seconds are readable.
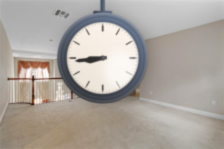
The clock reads h=8 m=44
